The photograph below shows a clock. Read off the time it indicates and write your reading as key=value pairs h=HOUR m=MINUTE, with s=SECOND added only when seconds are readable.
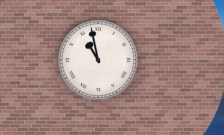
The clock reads h=10 m=58
